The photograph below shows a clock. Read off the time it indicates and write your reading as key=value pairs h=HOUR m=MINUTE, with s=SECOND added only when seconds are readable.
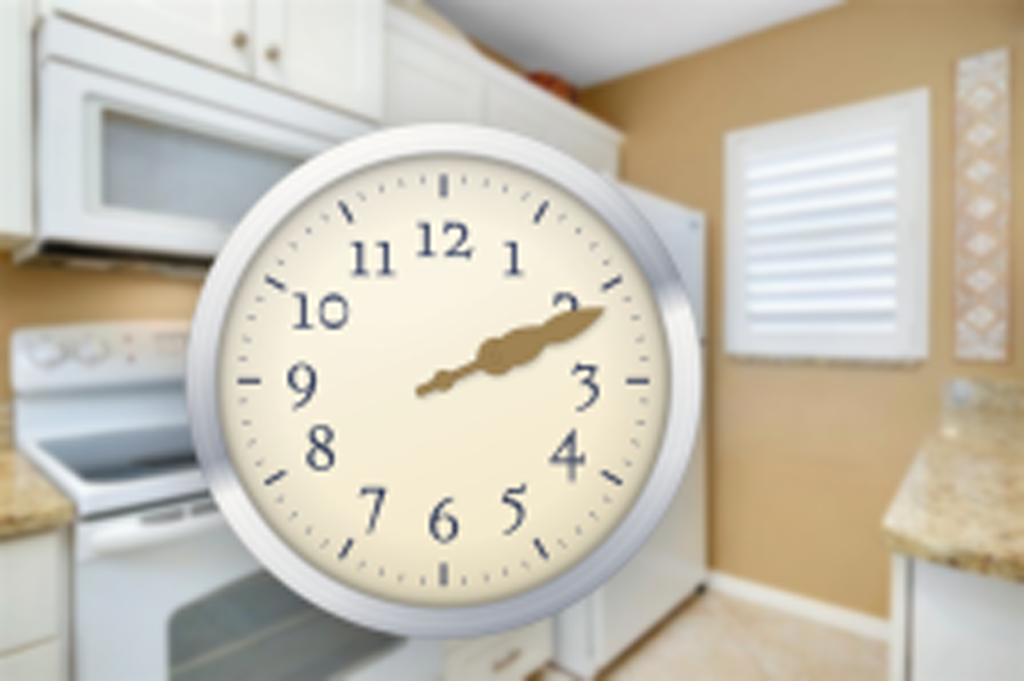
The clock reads h=2 m=11
